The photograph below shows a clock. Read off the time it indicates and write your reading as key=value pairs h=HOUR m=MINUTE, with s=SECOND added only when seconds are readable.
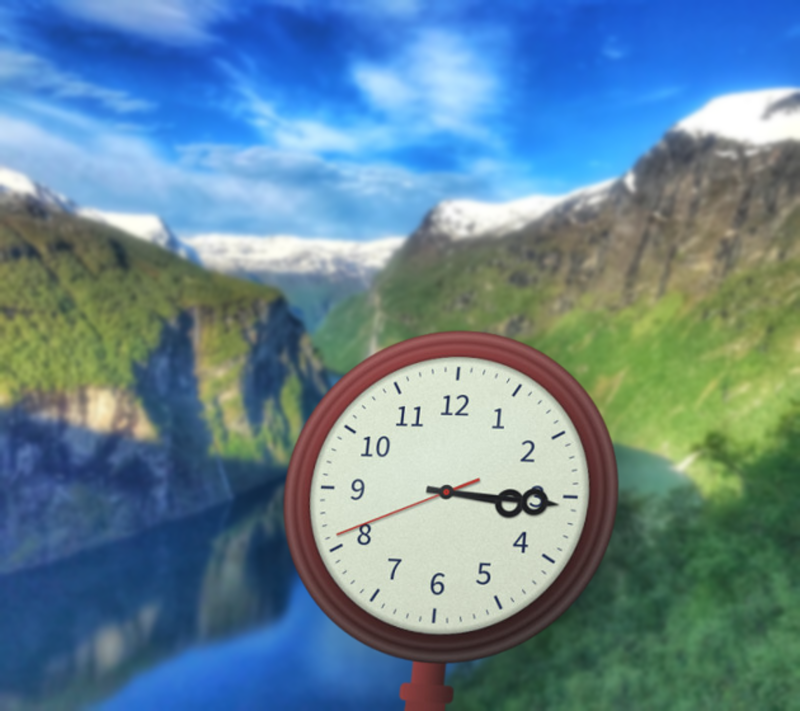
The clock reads h=3 m=15 s=41
